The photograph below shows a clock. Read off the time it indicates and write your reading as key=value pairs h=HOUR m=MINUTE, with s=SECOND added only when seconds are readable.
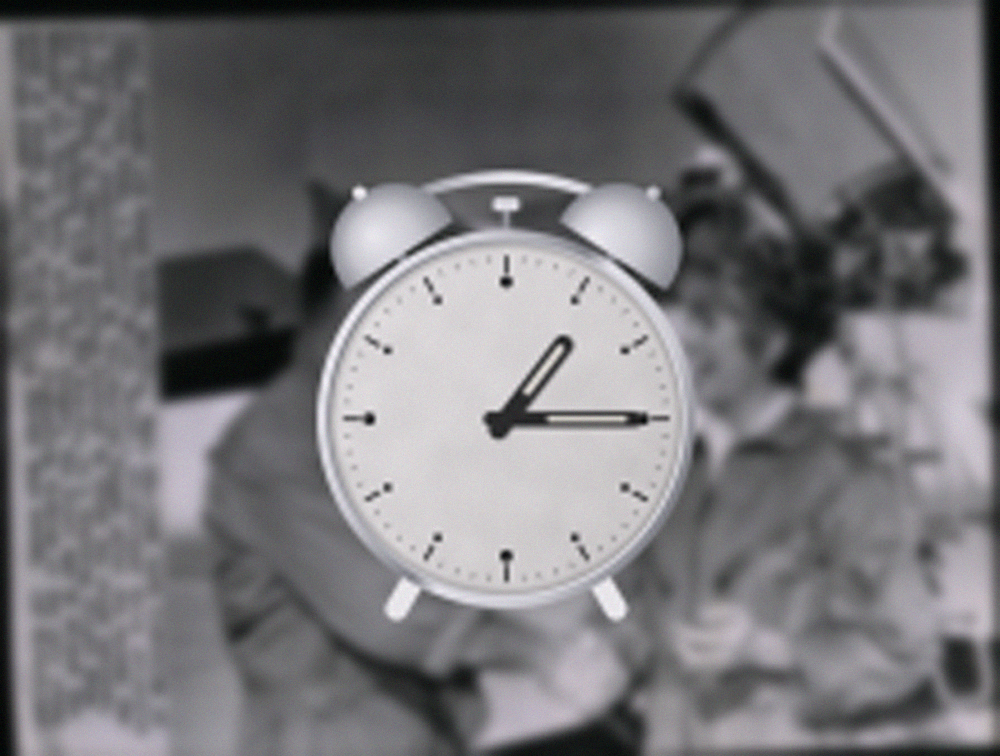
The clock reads h=1 m=15
